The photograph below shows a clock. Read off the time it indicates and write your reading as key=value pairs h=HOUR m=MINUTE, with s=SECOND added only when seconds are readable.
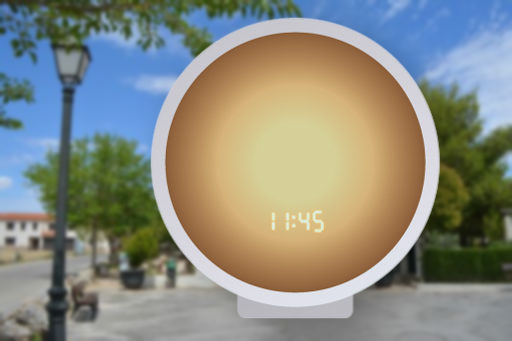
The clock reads h=11 m=45
